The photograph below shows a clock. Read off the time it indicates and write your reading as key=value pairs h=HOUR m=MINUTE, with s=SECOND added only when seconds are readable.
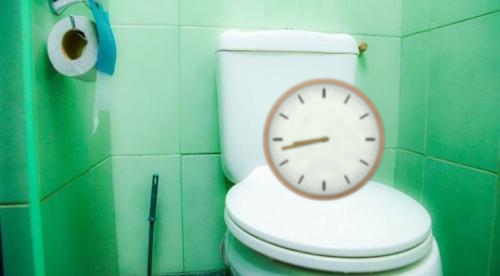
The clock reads h=8 m=43
